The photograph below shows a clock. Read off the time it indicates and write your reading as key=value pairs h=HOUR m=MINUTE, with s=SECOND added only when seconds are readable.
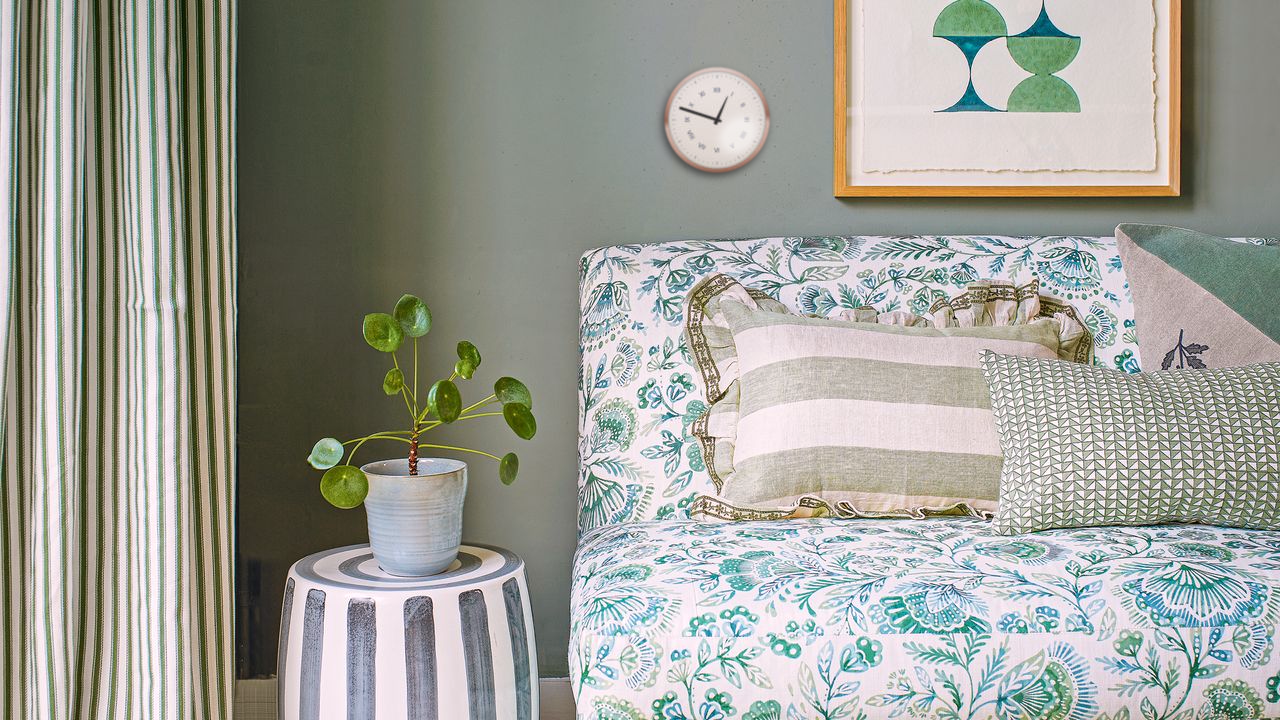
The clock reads h=12 m=48
